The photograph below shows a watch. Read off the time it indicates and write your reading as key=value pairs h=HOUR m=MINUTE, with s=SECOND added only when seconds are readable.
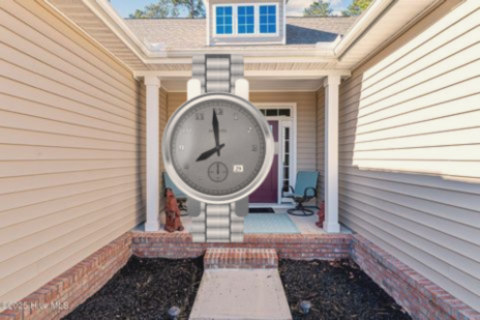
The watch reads h=7 m=59
